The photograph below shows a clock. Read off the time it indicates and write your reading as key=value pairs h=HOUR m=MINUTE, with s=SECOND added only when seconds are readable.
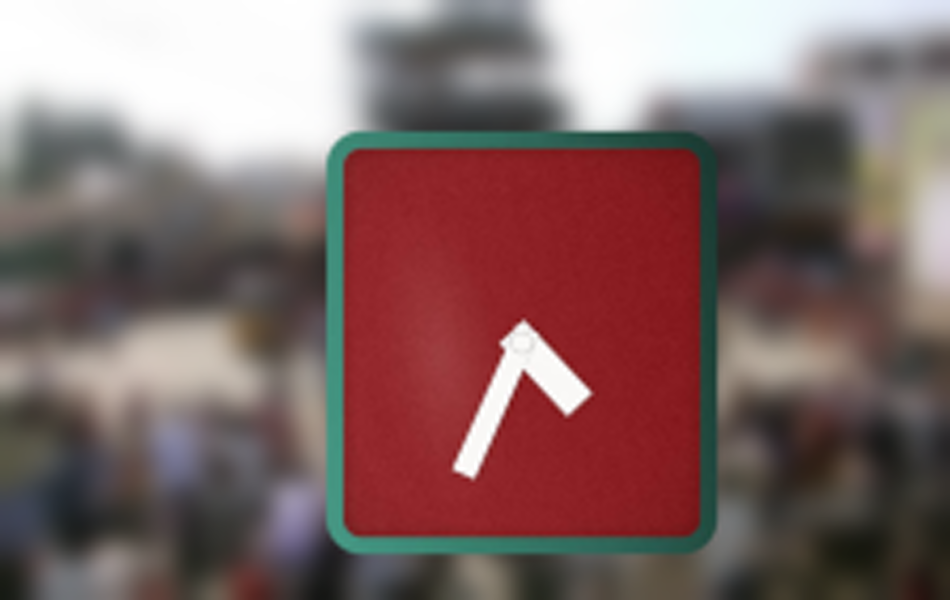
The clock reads h=4 m=34
